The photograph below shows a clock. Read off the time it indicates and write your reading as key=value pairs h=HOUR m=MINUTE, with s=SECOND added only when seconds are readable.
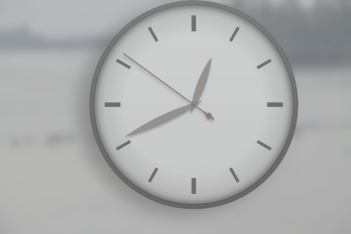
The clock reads h=12 m=40 s=51
